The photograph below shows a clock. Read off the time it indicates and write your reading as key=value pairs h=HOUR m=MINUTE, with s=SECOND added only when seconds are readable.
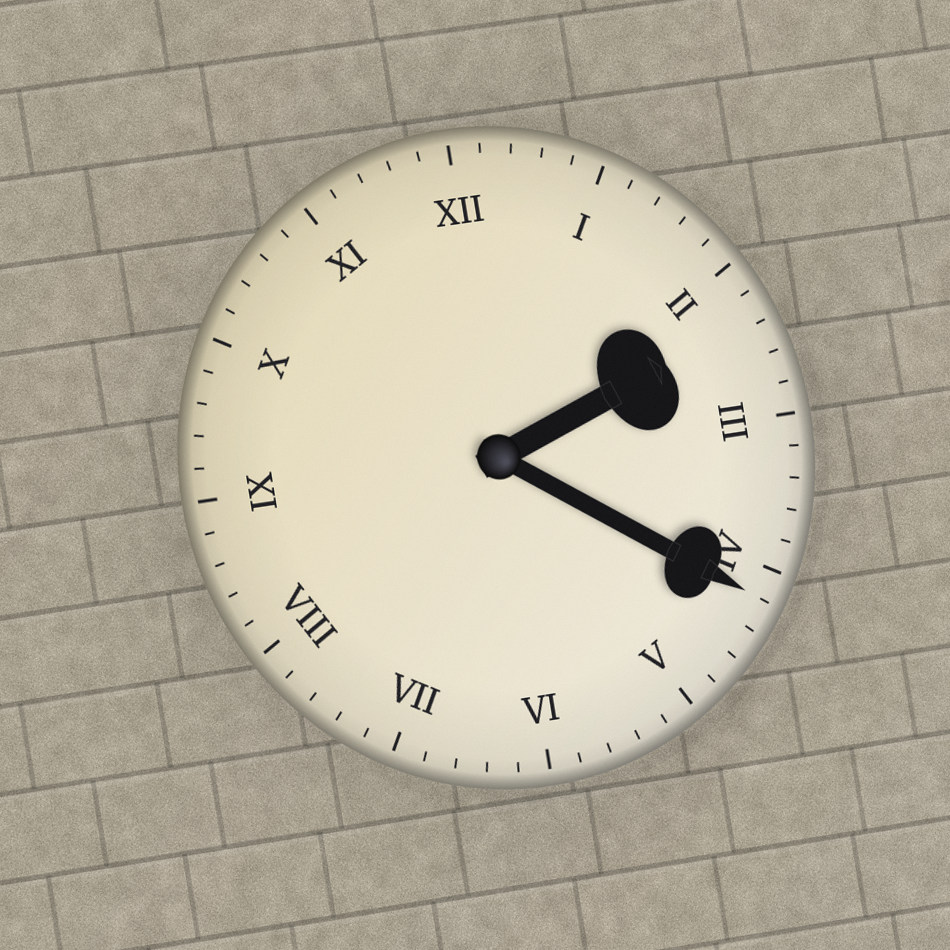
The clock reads h=2 m=21
